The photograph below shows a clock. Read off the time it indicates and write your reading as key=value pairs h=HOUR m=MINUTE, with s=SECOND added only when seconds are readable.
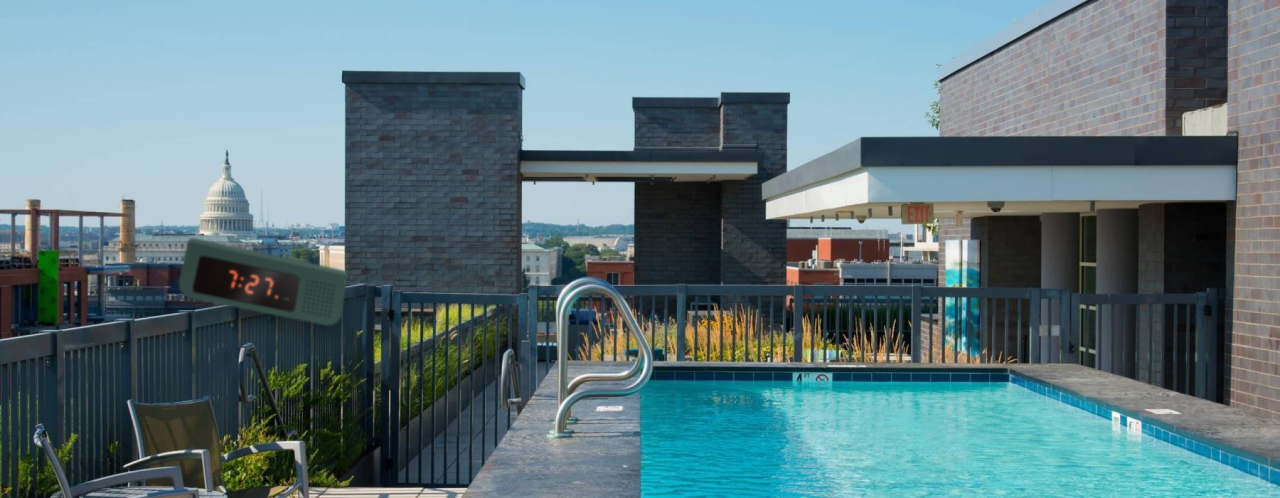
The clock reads h=7 m=27
